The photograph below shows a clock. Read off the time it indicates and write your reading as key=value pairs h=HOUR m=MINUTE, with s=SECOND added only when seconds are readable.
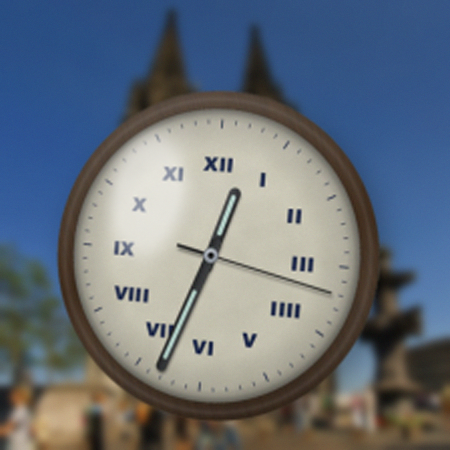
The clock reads h=12 m=33 s=17
